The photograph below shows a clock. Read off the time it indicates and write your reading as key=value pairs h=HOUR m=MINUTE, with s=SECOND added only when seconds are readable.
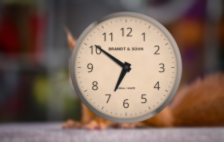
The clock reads h=6 m=51
